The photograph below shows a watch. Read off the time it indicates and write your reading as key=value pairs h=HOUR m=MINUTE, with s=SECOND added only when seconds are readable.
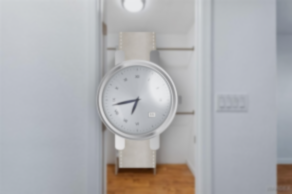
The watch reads h=6 m=43
